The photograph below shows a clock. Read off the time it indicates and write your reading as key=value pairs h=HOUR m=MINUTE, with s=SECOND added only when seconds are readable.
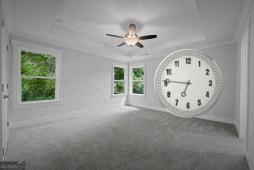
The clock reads h=6 m=46
